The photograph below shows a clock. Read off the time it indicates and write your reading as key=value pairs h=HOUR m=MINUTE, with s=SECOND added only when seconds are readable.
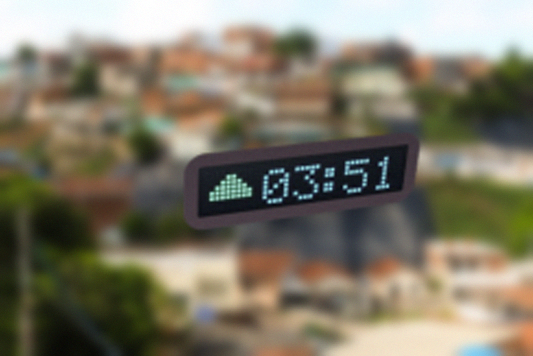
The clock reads h=3 m=51
